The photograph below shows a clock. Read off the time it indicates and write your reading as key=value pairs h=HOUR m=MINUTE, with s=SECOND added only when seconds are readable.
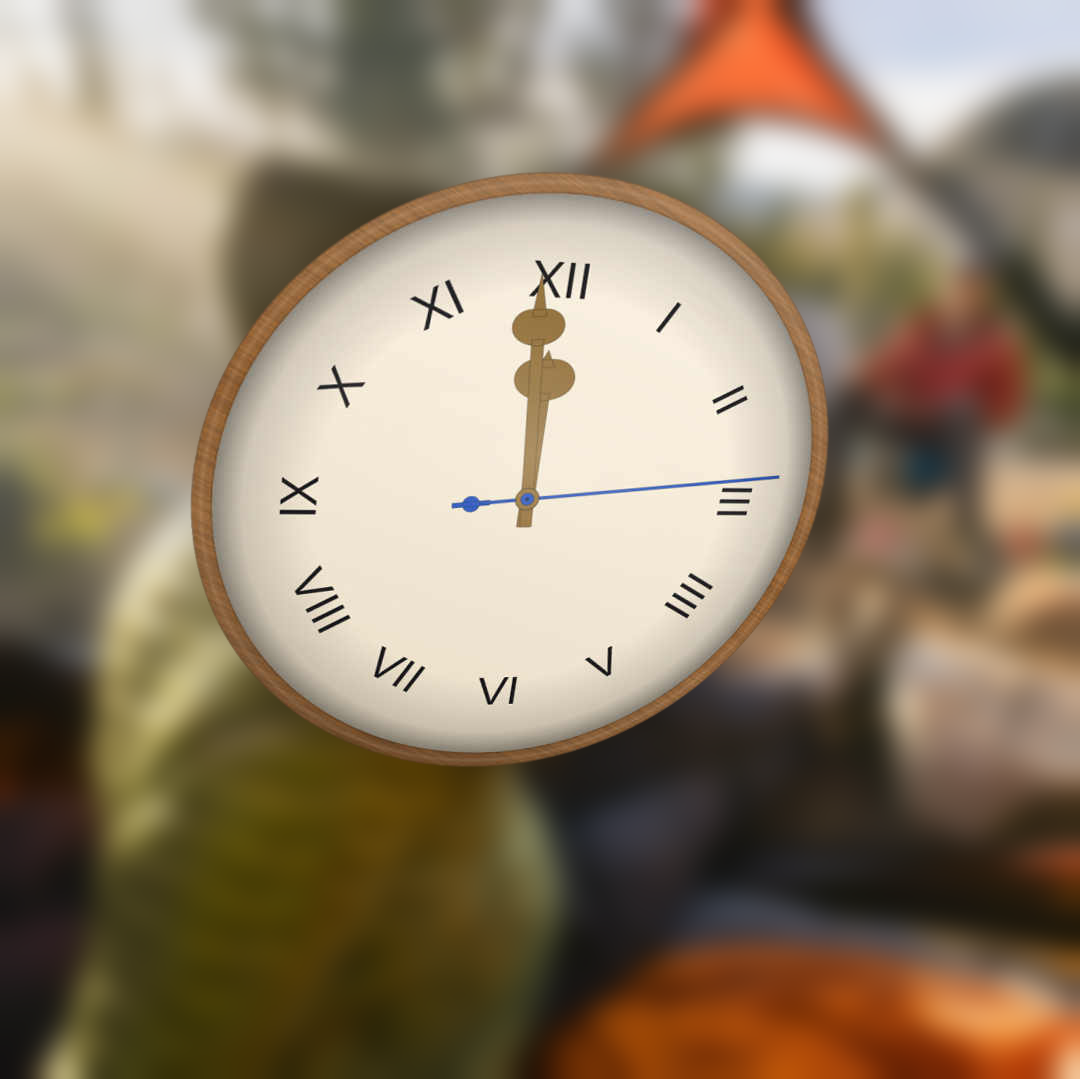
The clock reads h=11 m=59 s=14
